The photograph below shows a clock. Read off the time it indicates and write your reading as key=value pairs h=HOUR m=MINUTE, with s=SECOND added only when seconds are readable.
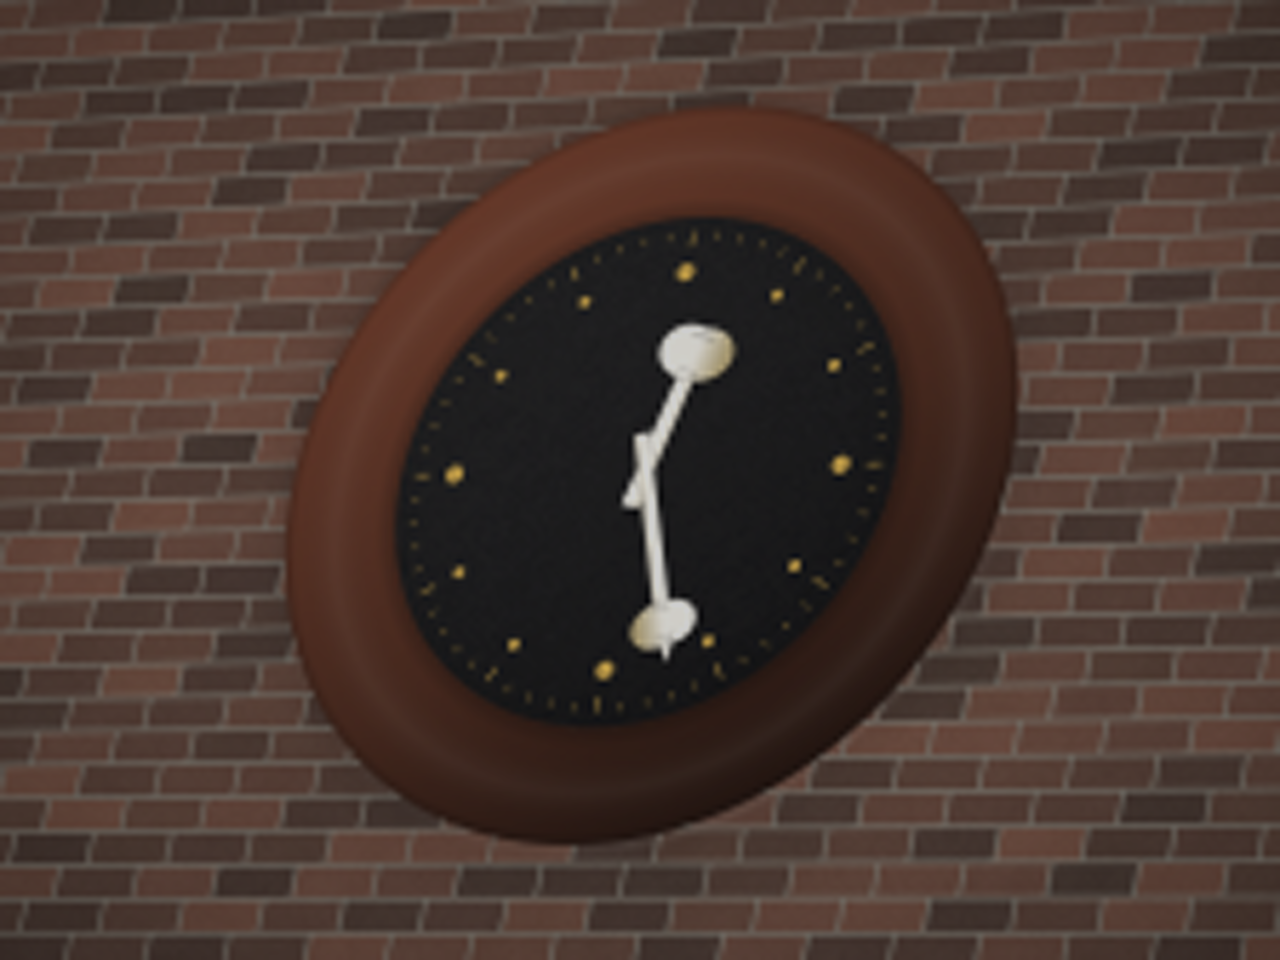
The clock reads h=12 m=27
